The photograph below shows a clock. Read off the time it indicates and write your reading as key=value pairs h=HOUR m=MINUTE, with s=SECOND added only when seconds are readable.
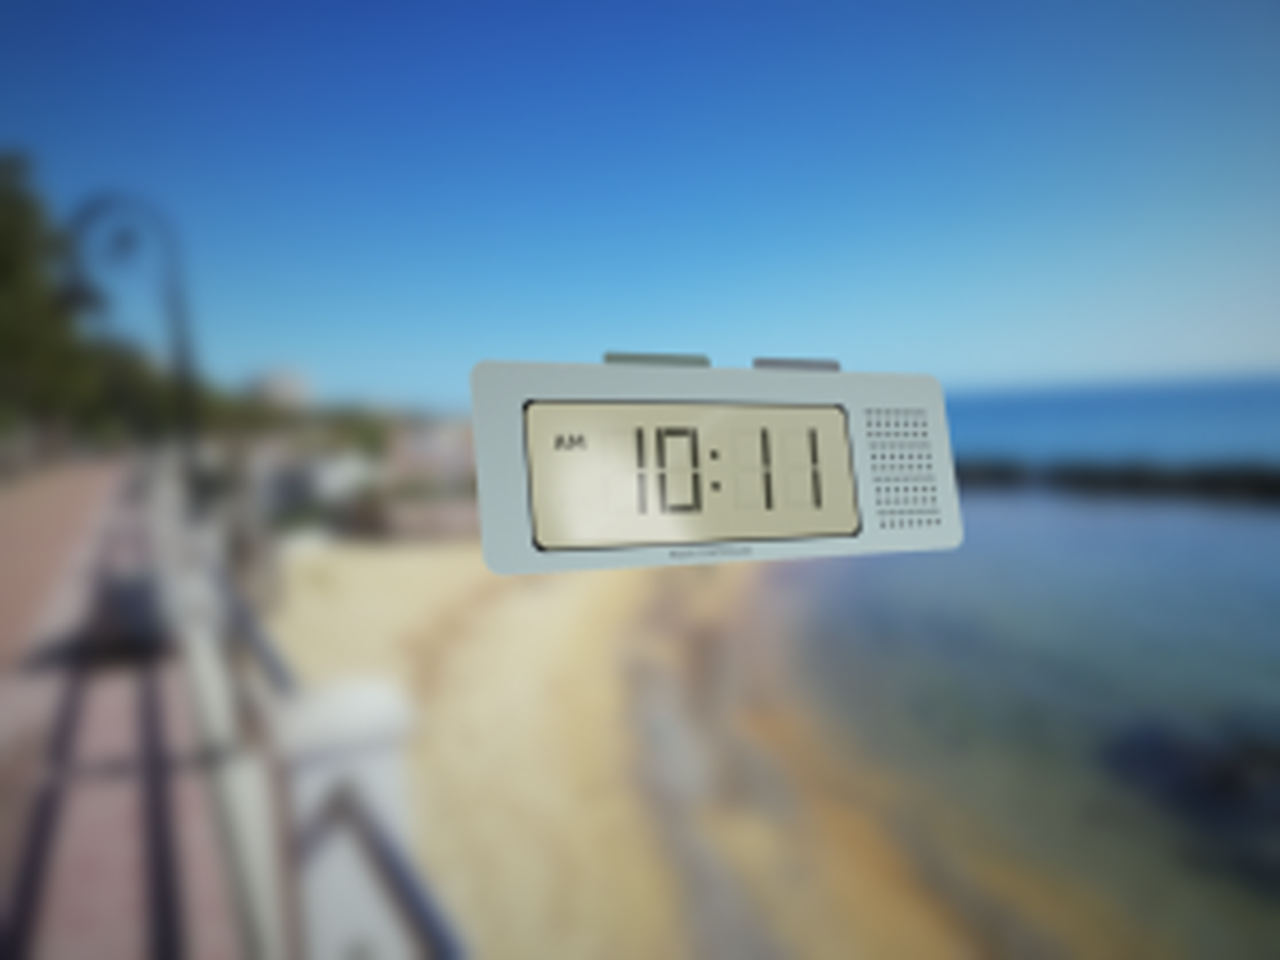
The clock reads h=10 m=11
